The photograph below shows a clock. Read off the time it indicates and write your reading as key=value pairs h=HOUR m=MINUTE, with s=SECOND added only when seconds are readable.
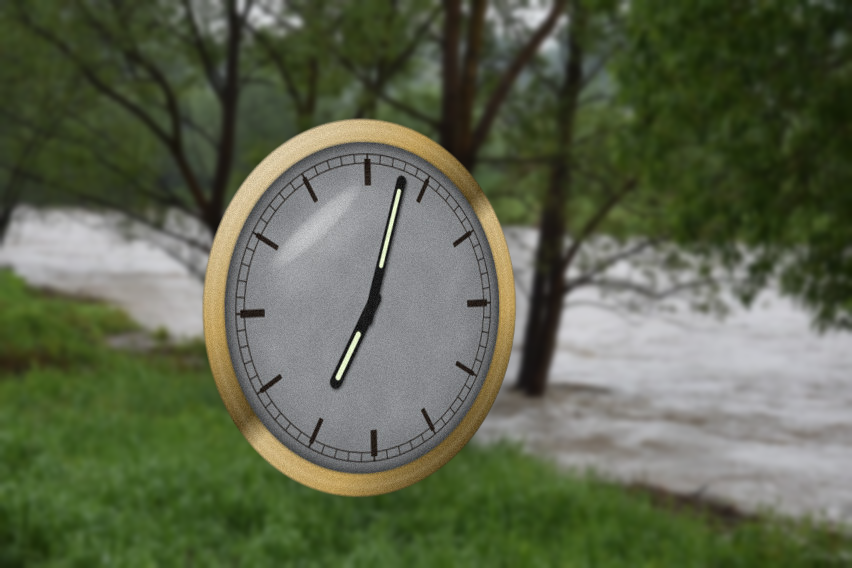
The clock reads h=7 m=3
